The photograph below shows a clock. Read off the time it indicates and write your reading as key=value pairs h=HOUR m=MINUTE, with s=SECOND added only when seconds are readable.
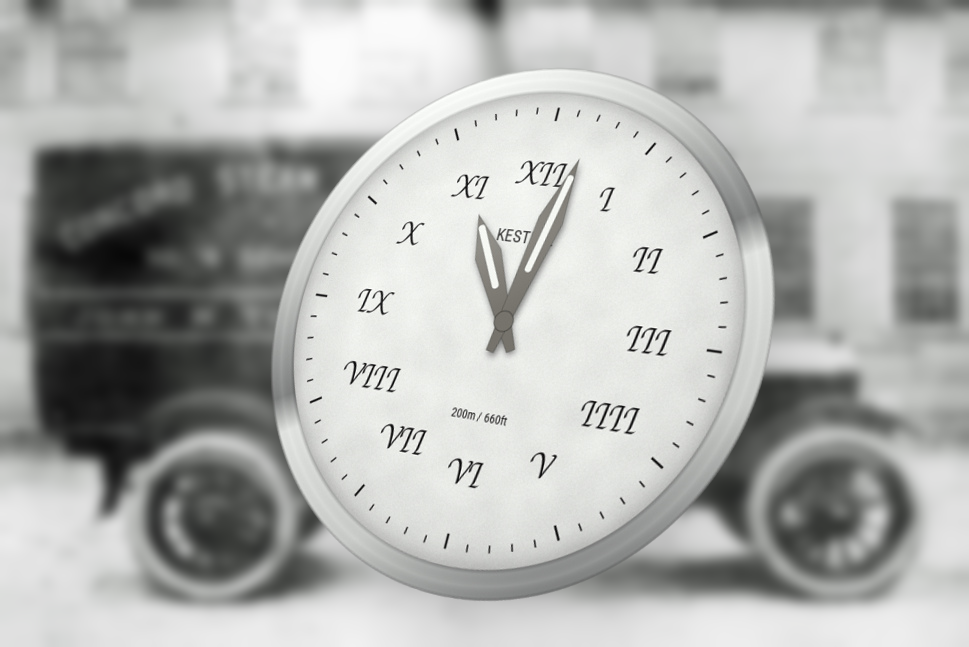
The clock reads h=11 m=2
